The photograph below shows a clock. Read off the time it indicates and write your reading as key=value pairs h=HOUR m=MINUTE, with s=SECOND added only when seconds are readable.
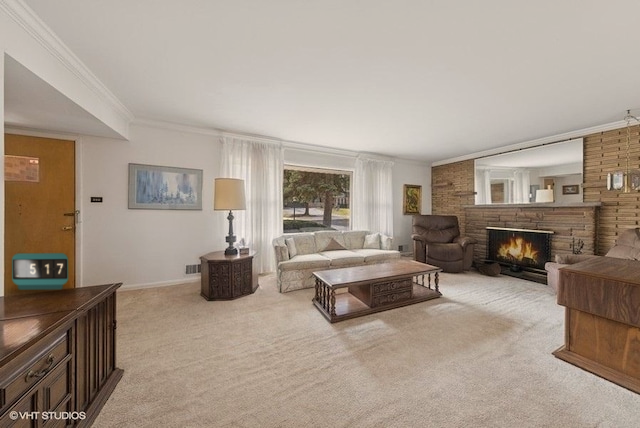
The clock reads h=5 m=17
